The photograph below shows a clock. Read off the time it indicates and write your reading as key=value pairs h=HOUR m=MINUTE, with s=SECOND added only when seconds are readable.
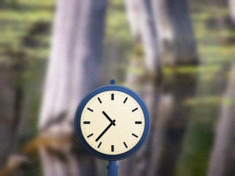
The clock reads h=10 m=37
